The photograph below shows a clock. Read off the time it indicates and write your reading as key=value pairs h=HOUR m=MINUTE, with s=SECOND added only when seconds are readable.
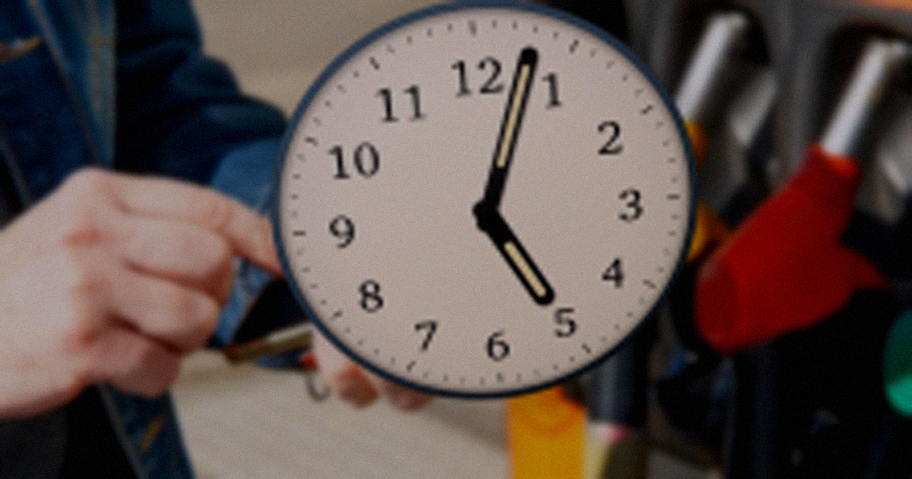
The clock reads h=5 m=3
